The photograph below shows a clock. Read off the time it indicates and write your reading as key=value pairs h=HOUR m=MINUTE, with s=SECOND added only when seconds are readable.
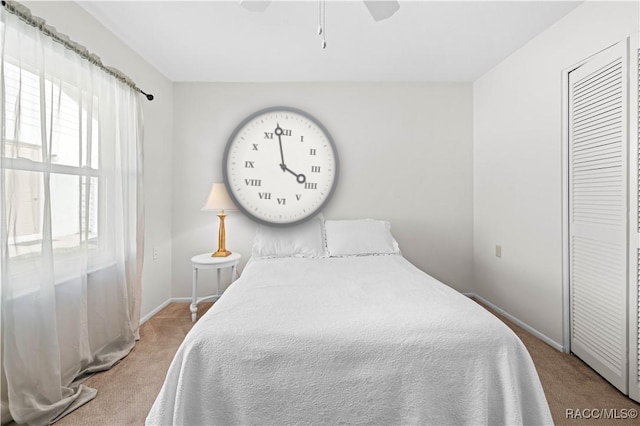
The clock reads h=3 m=58
